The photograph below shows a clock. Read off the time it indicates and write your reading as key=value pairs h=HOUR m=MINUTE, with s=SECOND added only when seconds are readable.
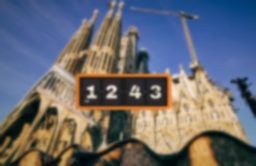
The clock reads h=12 m=43
